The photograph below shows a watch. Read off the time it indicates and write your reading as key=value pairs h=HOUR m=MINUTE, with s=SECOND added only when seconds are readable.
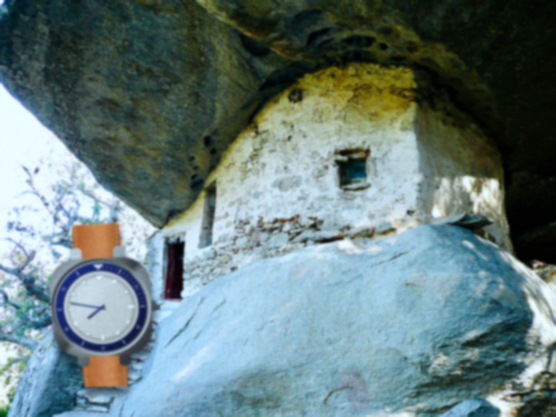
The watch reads h=7 m=47
